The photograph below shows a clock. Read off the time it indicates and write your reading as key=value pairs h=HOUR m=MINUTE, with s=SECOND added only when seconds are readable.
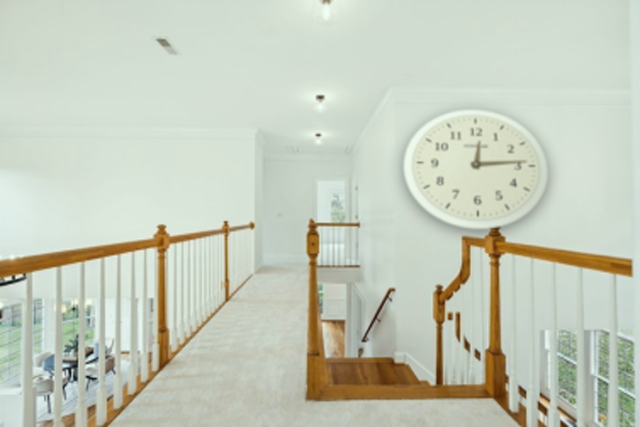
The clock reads h=12 m=14
